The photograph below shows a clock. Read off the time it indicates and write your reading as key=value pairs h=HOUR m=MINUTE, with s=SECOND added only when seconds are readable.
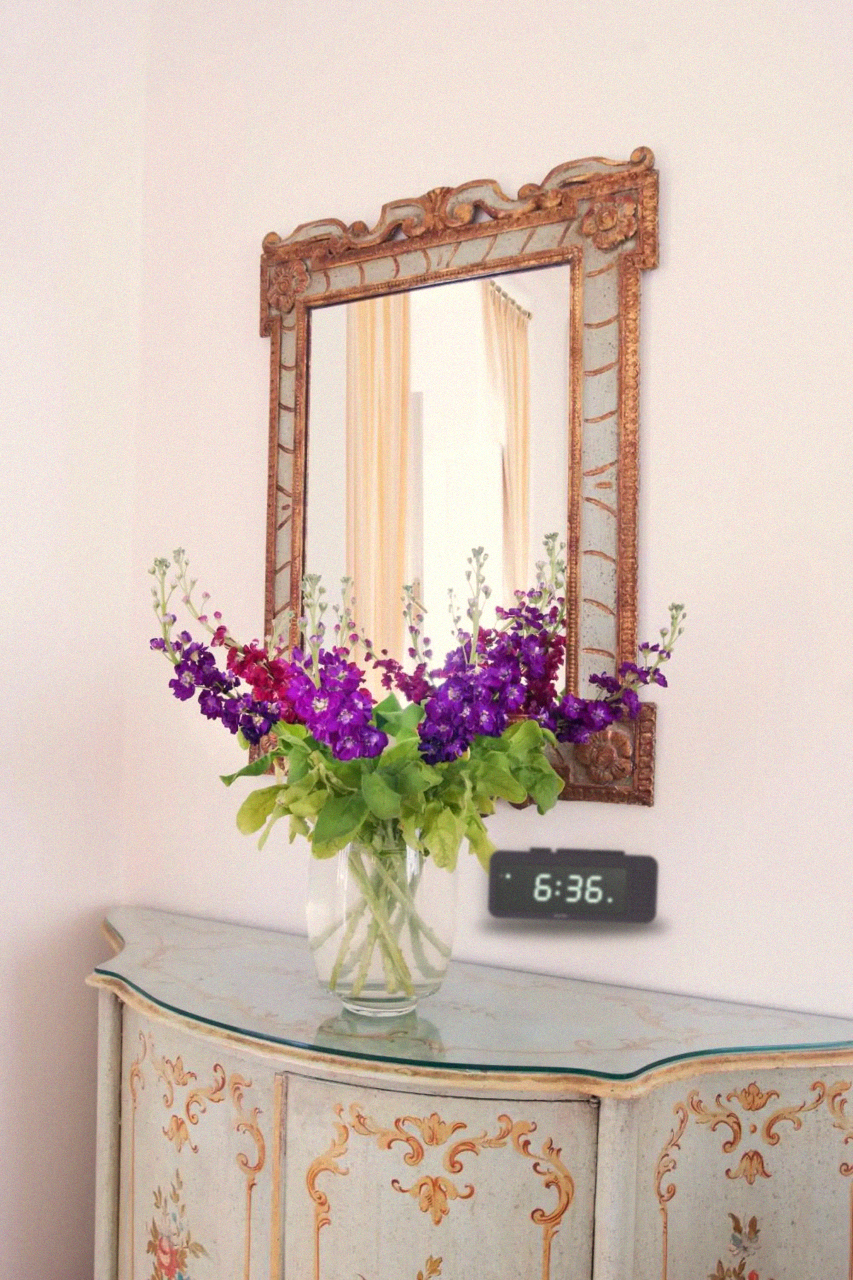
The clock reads h=6 m=36
